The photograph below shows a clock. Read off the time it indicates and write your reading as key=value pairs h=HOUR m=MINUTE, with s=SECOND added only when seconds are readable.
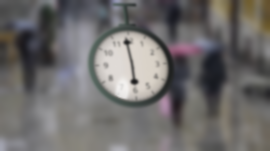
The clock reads h=5 m=59
